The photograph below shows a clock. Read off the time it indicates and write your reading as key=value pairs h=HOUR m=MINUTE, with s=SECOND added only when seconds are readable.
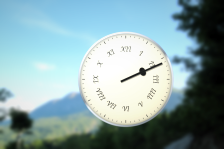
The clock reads h=2 m=11
